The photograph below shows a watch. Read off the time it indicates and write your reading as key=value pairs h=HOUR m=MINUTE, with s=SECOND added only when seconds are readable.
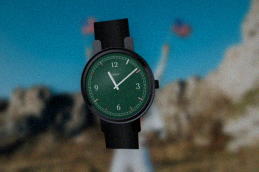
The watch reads h=11 m=9
